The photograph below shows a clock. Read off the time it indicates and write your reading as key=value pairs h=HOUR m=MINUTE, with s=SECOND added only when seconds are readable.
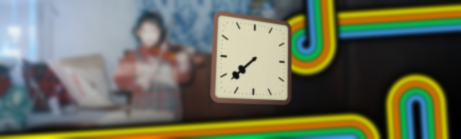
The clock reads h=7 m=38
